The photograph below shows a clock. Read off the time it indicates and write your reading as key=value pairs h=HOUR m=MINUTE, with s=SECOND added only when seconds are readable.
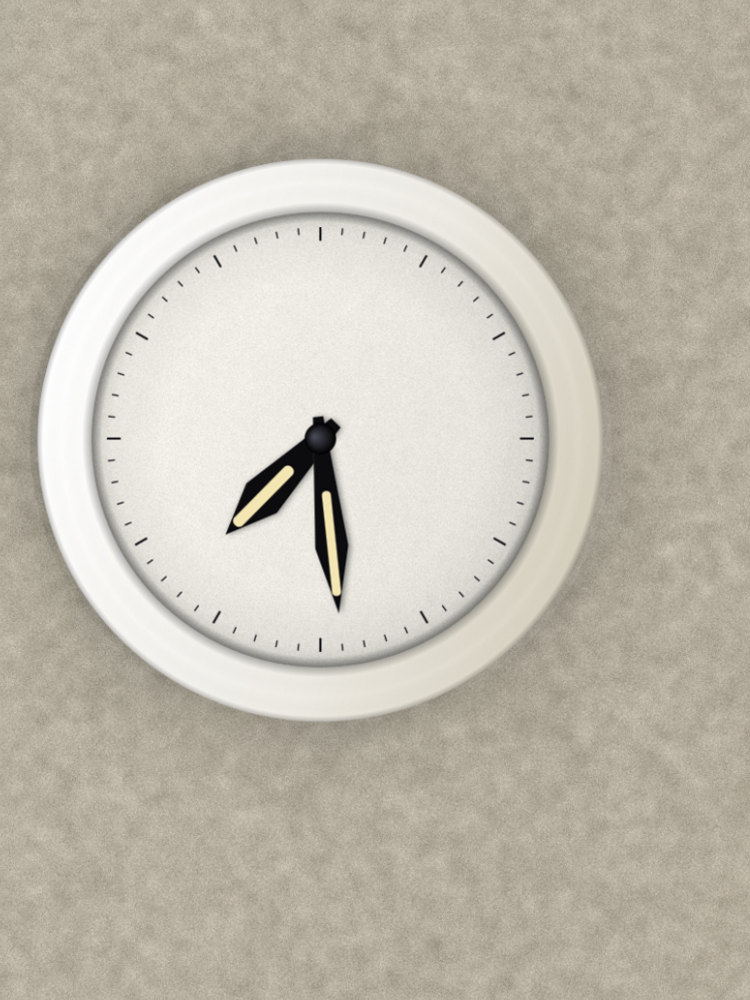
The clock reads h=7 m=29
